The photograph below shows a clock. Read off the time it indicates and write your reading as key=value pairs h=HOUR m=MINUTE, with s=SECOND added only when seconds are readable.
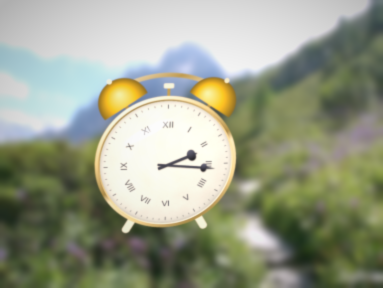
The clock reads h=2 m=16
